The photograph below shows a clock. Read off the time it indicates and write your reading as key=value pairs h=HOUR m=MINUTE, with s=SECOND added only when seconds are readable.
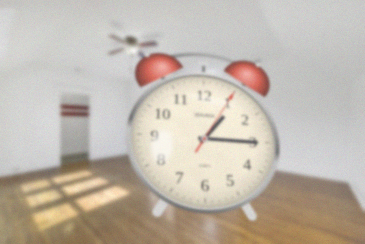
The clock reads h=1 m=15 s=5
